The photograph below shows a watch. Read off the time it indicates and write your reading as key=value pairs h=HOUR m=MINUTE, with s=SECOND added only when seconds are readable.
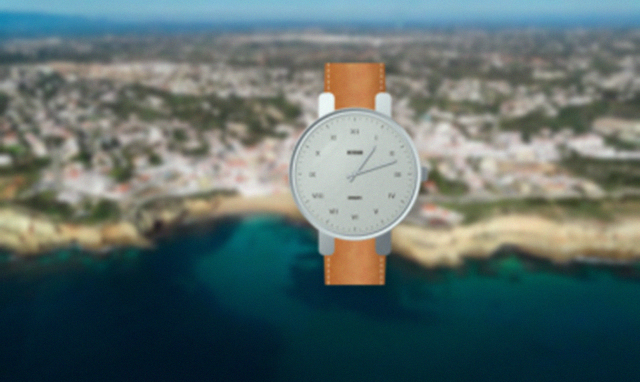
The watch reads h=1 m=12
